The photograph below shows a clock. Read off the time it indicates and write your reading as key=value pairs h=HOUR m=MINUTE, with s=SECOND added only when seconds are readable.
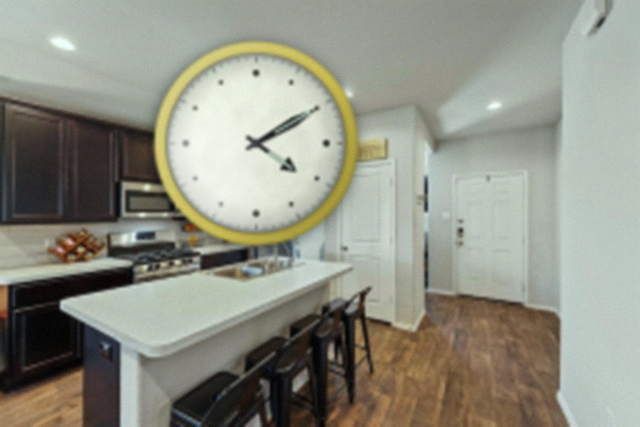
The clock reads h=4 m=10
